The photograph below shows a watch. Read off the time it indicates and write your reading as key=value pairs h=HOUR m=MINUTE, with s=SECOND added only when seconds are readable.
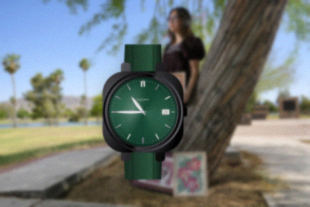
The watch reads h=10 m=45
